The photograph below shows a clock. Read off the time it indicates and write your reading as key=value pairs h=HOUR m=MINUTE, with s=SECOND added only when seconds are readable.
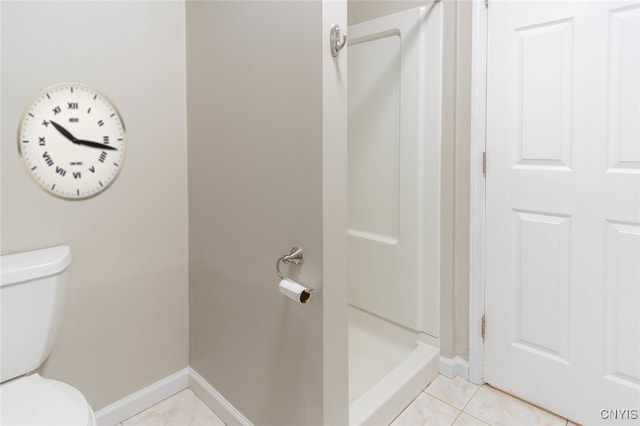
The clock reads h=10 m=17
